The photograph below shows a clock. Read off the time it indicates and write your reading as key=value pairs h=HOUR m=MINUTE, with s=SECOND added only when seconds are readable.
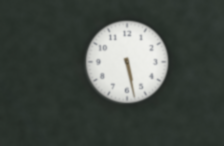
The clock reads h=5 m=28
